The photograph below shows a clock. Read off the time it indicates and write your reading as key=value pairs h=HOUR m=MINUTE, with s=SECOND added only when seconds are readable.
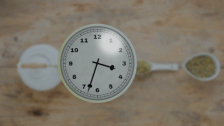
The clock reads h=3 m=33
